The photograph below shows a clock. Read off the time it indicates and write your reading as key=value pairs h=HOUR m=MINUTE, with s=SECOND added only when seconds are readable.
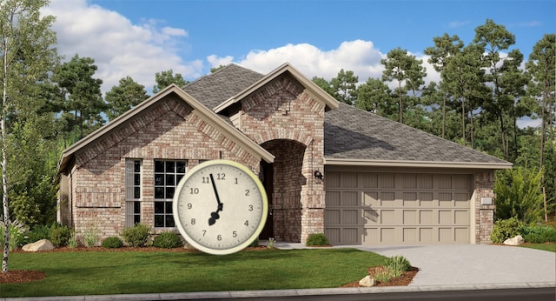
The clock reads h=6 m=57
